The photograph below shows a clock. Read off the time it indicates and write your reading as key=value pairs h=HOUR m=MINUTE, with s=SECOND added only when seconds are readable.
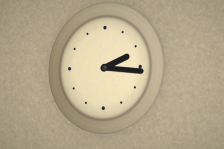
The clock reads h=2 m=16
